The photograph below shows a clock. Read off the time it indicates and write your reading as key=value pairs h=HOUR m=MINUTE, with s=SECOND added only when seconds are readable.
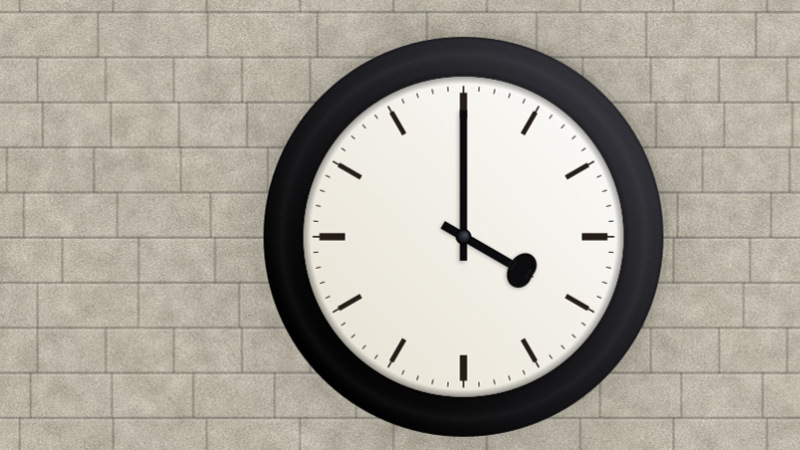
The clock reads h=4 m=0
